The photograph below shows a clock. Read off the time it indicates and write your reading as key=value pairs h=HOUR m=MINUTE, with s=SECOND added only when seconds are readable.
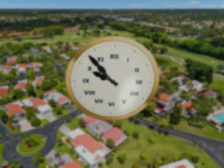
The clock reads h=9 m=53
